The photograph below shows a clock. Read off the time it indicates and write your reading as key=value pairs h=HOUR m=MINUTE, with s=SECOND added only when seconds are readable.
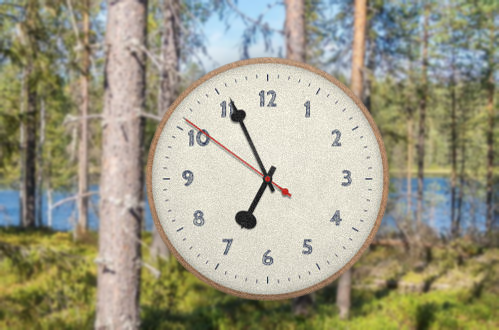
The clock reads h=6 m=55 s=51
